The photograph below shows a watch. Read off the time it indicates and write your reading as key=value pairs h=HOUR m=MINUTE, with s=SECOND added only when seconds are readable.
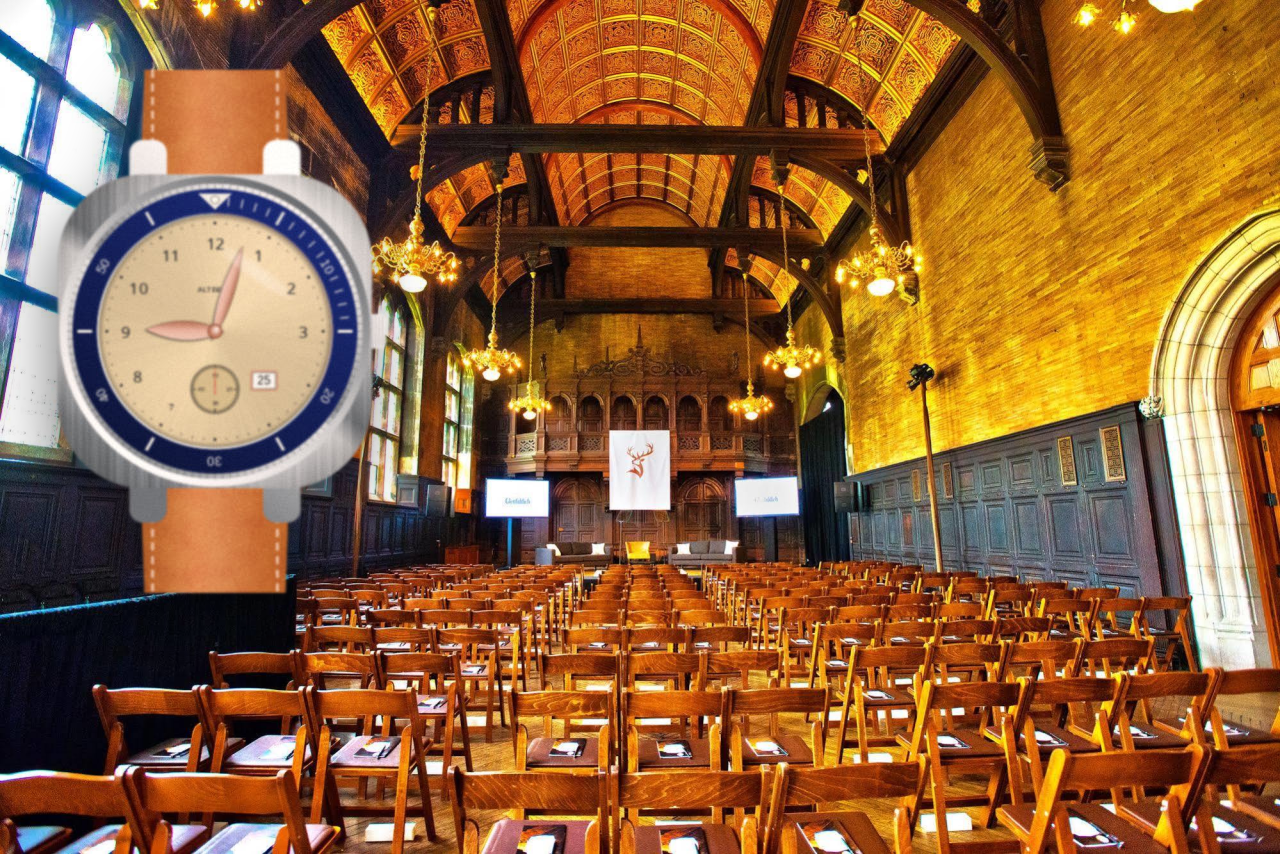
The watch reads h=9 m=3
